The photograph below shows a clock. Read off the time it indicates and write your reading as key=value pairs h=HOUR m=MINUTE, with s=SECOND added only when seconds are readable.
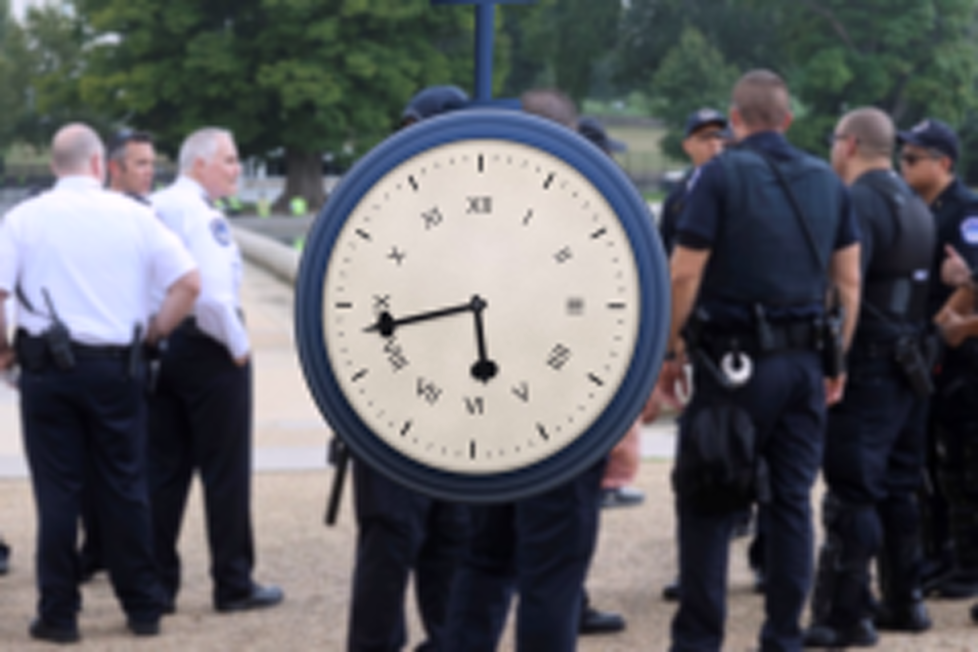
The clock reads h=5 m=43
